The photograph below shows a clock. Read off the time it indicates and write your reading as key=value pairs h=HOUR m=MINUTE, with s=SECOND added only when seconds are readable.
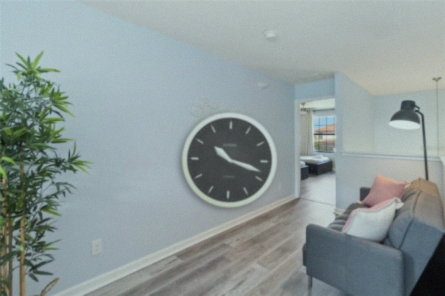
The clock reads h=10 m=18
